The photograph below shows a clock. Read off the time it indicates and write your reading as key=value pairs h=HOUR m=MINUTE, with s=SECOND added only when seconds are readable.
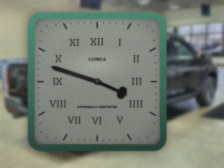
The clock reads h=3 m=48
